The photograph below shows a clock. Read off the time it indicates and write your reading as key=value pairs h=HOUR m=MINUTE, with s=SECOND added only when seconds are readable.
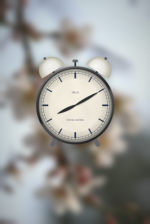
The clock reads h=8 m=10
